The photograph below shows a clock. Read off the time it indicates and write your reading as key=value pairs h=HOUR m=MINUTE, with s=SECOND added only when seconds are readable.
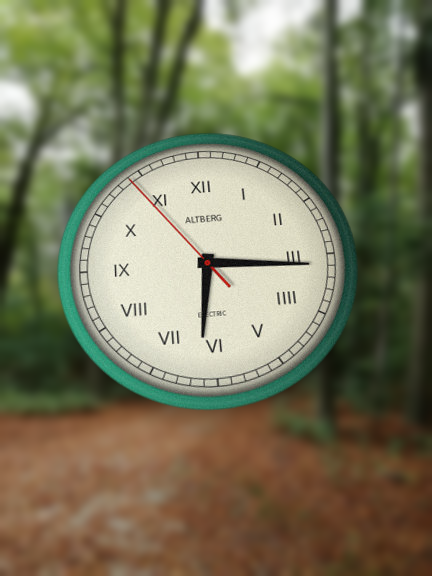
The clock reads h=6 m=15 s=54
